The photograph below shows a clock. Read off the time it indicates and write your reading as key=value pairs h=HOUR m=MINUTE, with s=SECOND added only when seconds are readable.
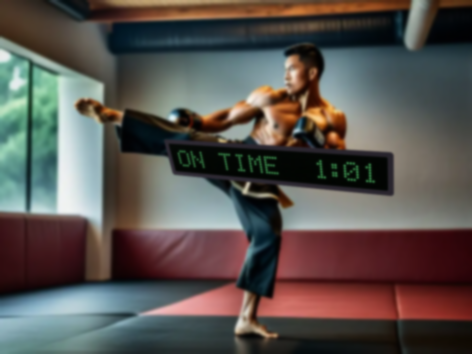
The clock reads h=1 m=1
